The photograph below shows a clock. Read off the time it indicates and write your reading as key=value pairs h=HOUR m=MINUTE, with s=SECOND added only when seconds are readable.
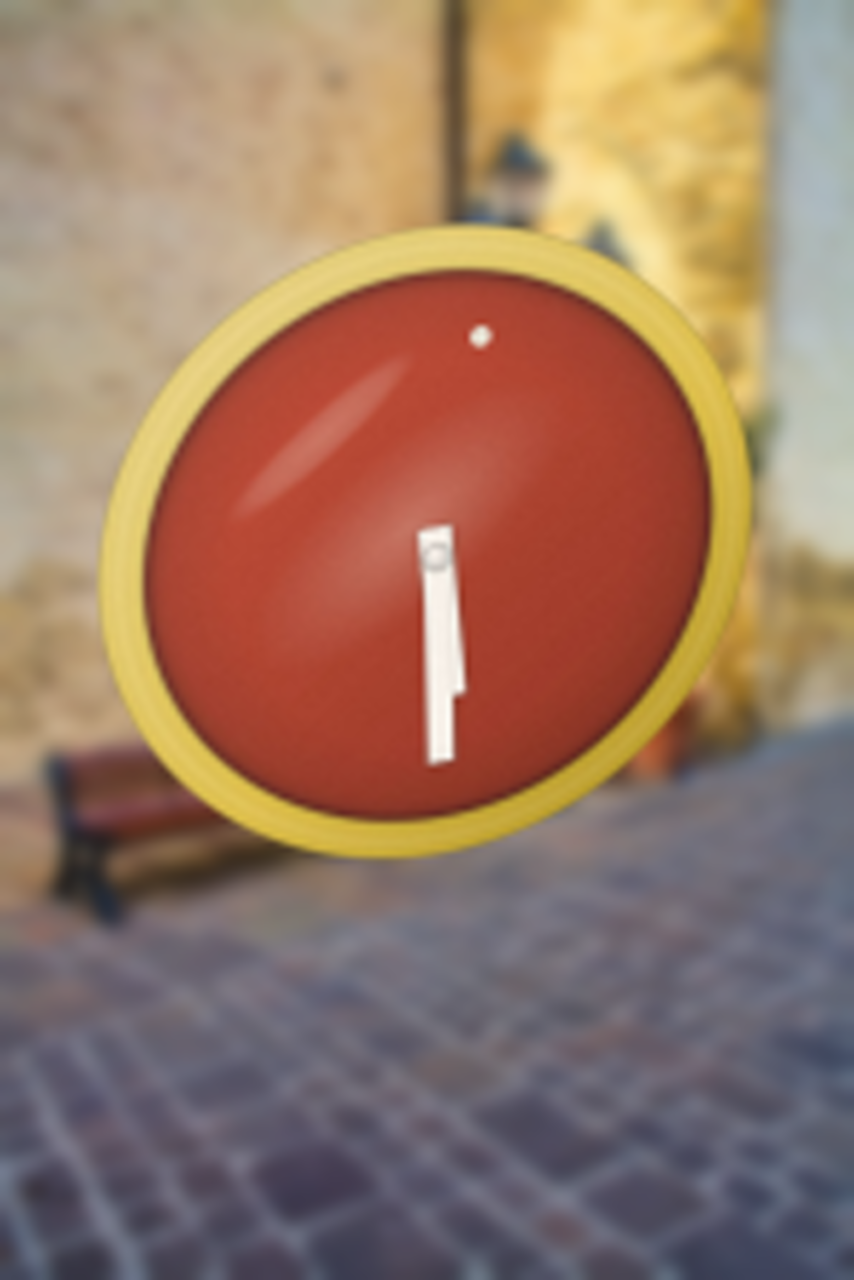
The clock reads h=5 m=28
